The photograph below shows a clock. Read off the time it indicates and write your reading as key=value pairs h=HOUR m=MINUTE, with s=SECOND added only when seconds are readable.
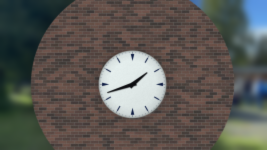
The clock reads h=1 m=42
